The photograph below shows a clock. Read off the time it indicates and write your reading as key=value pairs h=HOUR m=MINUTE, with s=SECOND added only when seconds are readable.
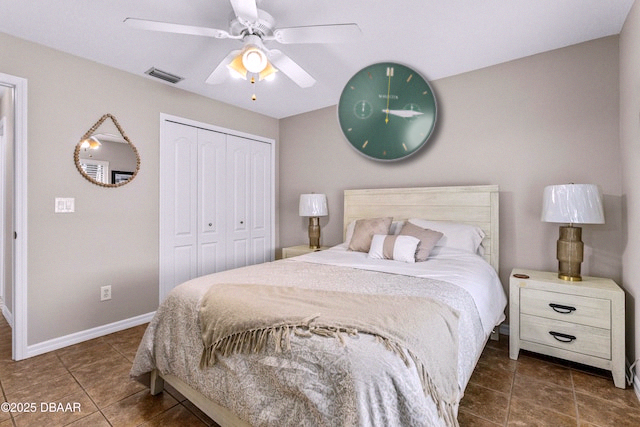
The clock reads h=3 m=15
